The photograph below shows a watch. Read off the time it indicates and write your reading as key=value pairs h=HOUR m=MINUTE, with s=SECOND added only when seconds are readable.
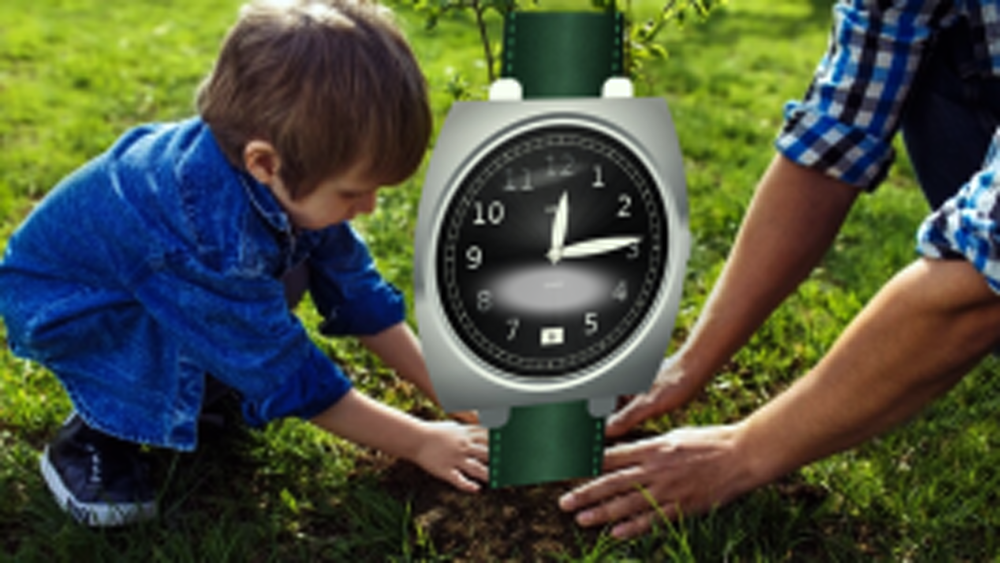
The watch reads h=12 m=14
